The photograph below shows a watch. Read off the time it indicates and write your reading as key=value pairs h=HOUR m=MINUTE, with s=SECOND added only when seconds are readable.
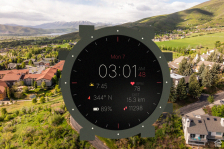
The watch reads h=3 m=1
